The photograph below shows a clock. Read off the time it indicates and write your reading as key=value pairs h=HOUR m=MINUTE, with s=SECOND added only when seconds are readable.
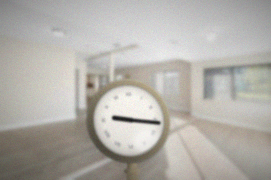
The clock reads h=9 m=16
